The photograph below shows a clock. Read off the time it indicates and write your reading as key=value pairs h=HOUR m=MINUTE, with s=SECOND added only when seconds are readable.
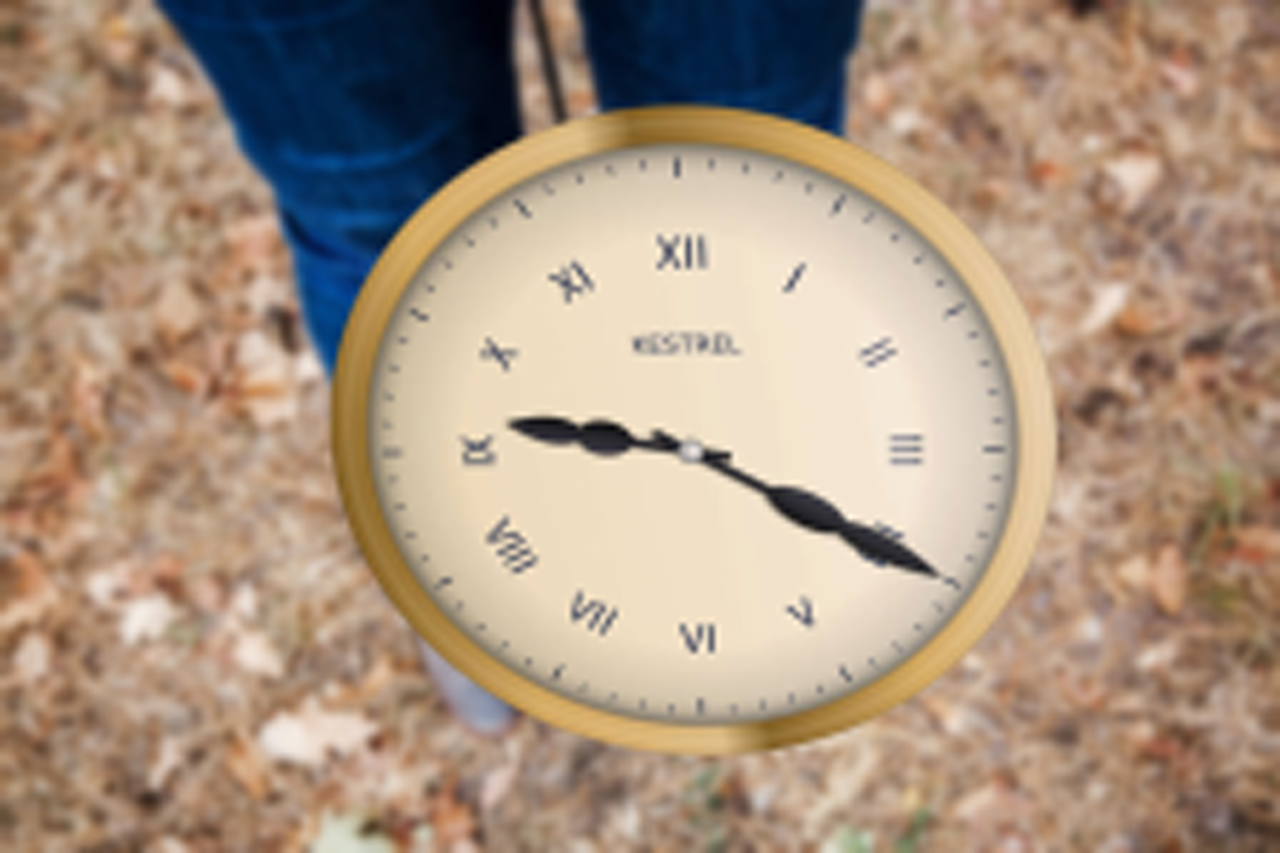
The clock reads h=9 m=20
